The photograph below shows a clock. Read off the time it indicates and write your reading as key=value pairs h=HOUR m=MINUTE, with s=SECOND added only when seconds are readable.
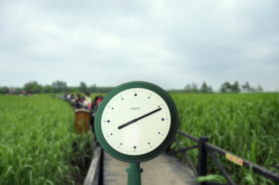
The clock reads h=8 m=11
